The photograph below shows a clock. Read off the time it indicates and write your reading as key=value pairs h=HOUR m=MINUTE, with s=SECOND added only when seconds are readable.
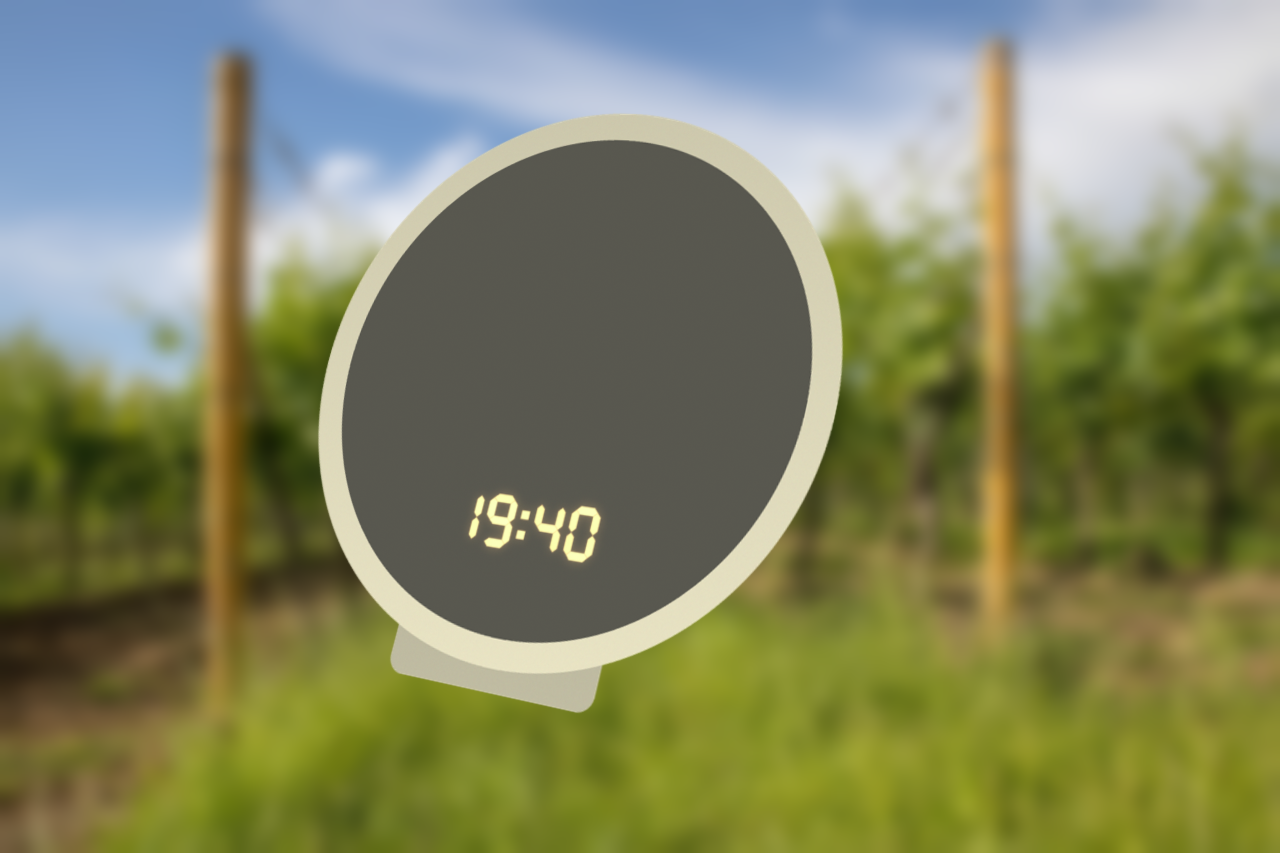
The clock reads h=19 m=40
